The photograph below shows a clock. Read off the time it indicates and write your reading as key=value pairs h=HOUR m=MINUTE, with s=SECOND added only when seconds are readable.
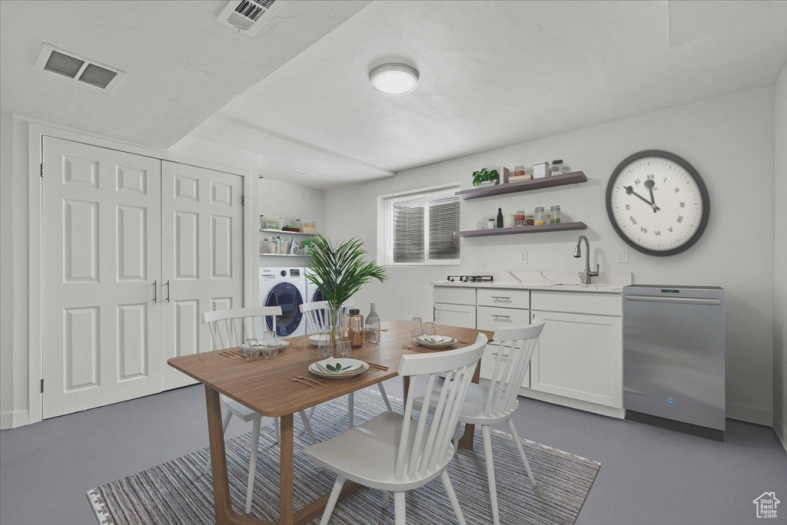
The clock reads h=11 m=51
